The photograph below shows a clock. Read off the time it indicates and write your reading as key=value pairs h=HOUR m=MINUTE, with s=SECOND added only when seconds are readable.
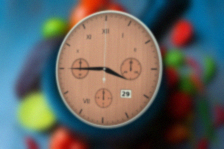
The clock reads h=3 m=45
